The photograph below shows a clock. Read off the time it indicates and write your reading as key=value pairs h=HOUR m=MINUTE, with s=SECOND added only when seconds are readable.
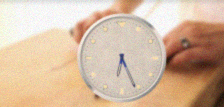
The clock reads h=6 m=26
